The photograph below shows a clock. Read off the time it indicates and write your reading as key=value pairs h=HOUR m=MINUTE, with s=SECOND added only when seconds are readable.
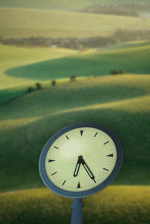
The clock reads h=6 m=25
